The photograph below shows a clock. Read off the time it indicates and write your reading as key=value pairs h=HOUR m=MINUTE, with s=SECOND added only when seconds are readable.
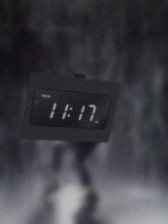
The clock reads h=11 m=17
